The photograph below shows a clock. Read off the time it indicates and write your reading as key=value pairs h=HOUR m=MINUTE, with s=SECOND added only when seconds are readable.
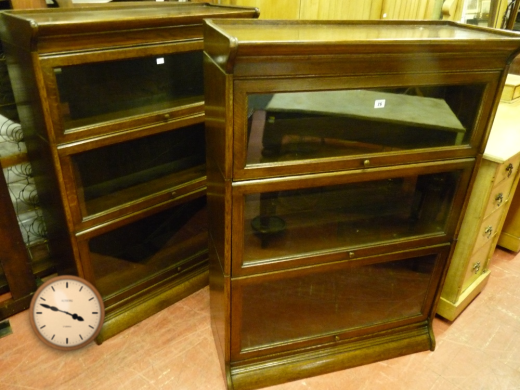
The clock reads h=3 m=48
